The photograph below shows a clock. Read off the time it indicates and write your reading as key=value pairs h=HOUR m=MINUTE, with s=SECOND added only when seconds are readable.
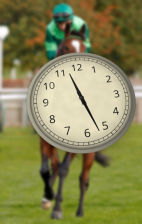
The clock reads h=11 m=27
